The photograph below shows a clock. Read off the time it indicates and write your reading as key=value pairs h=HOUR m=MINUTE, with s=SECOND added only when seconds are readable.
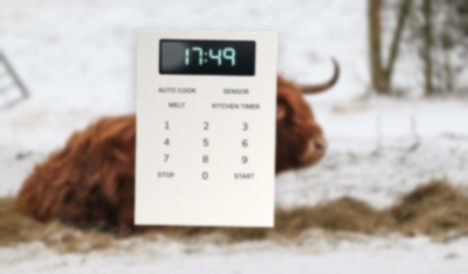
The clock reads h=17 m=49
